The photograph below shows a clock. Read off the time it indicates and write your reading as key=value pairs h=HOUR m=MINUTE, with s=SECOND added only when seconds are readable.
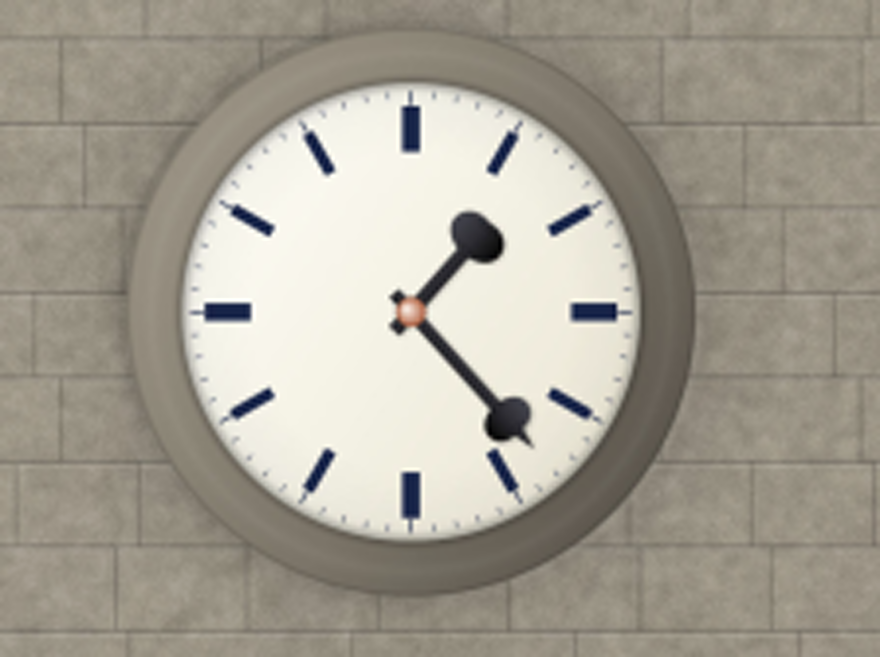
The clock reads h=1 m=23
